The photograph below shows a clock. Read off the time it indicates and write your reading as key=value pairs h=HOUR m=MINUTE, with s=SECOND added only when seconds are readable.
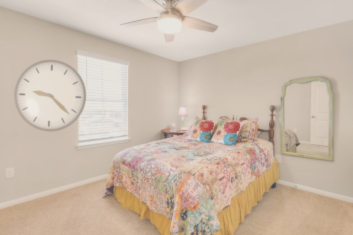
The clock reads h=9 m=22
